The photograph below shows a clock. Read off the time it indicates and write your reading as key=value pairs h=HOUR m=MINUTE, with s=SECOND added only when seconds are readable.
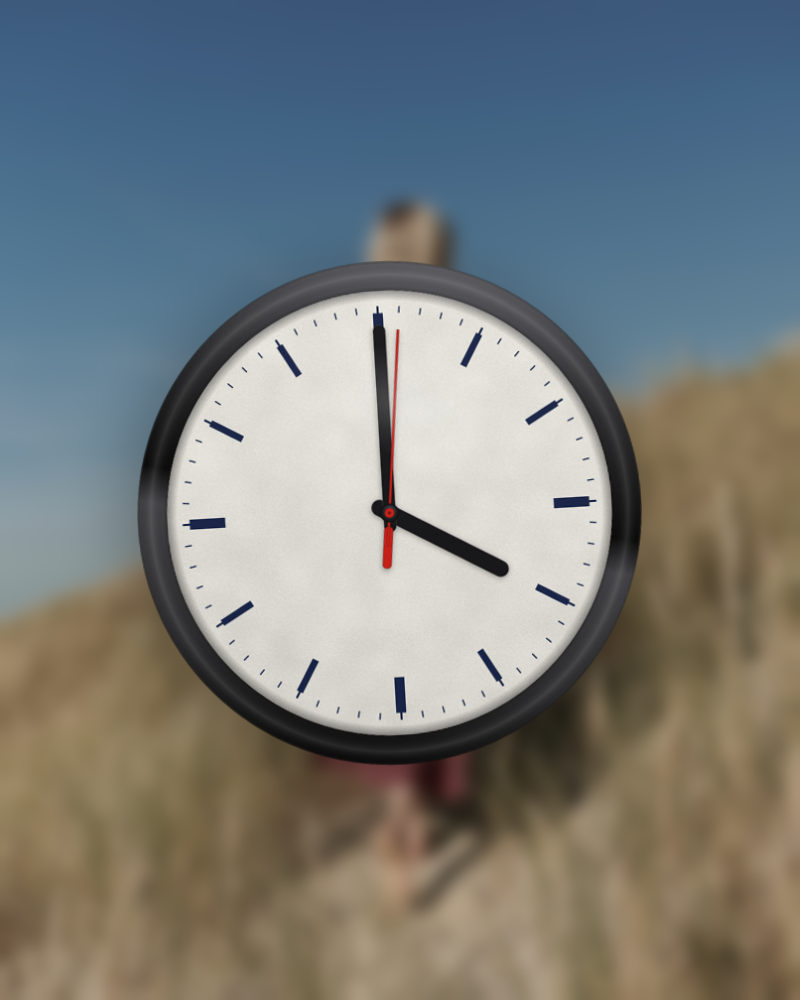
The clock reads h=4 m=0 s=1
